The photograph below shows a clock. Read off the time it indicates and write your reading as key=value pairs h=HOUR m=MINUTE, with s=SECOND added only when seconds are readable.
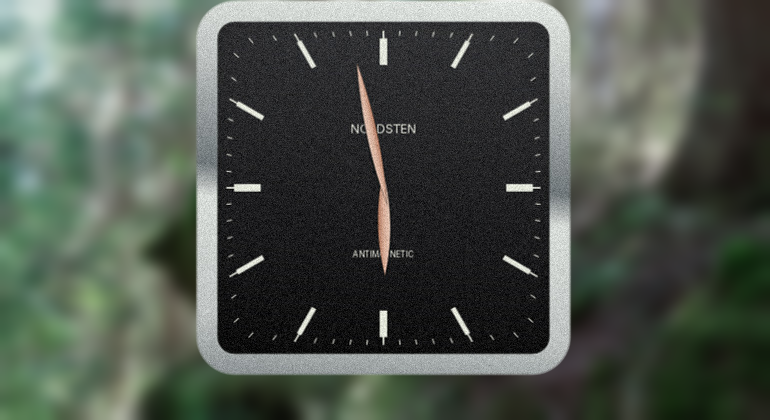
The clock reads h=5 m=58
